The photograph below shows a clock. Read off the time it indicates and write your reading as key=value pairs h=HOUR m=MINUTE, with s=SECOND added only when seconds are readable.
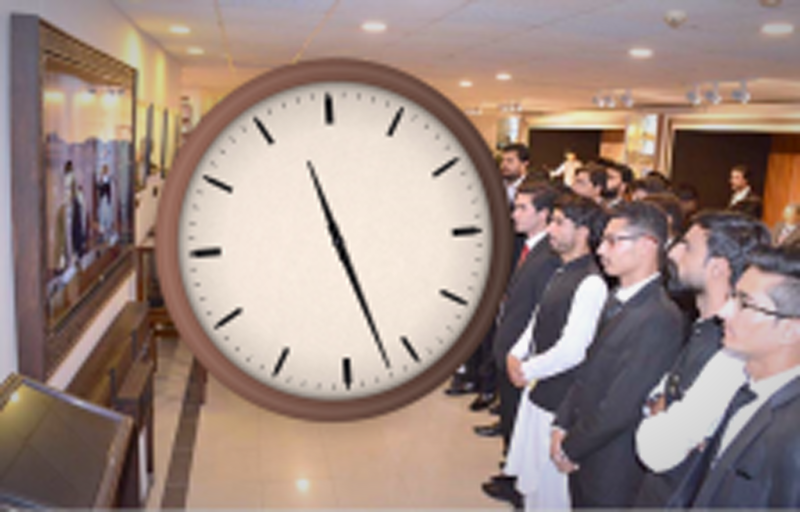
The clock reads h=11 m=27
